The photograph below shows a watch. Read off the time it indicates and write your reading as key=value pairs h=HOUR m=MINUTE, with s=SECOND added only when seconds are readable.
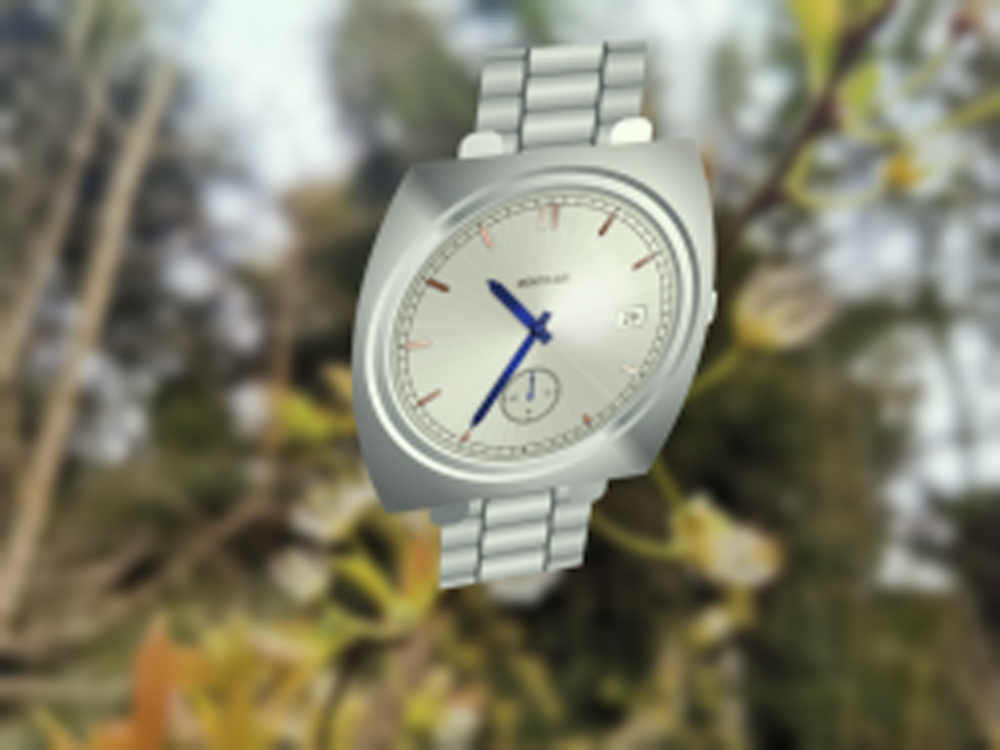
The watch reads h=10 m=35
